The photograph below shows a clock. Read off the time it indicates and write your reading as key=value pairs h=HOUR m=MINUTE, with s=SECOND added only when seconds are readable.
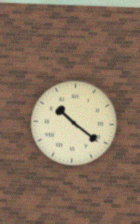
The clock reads h=10 m=21
